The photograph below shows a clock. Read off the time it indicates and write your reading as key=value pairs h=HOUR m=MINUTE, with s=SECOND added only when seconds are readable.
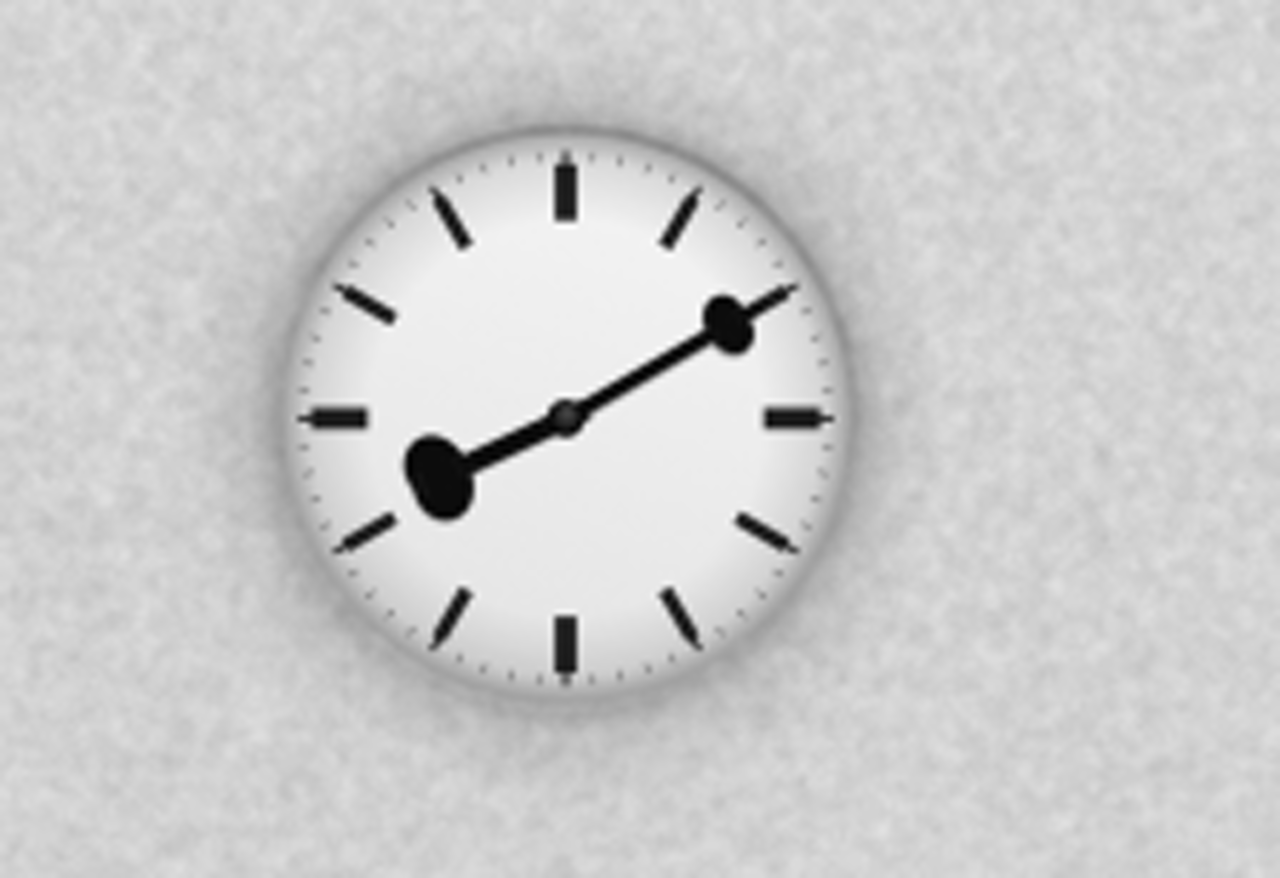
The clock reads h=8 m=10
